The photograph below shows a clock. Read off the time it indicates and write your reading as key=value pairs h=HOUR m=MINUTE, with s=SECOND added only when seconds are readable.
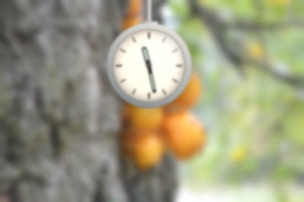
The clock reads h=11 m=28
